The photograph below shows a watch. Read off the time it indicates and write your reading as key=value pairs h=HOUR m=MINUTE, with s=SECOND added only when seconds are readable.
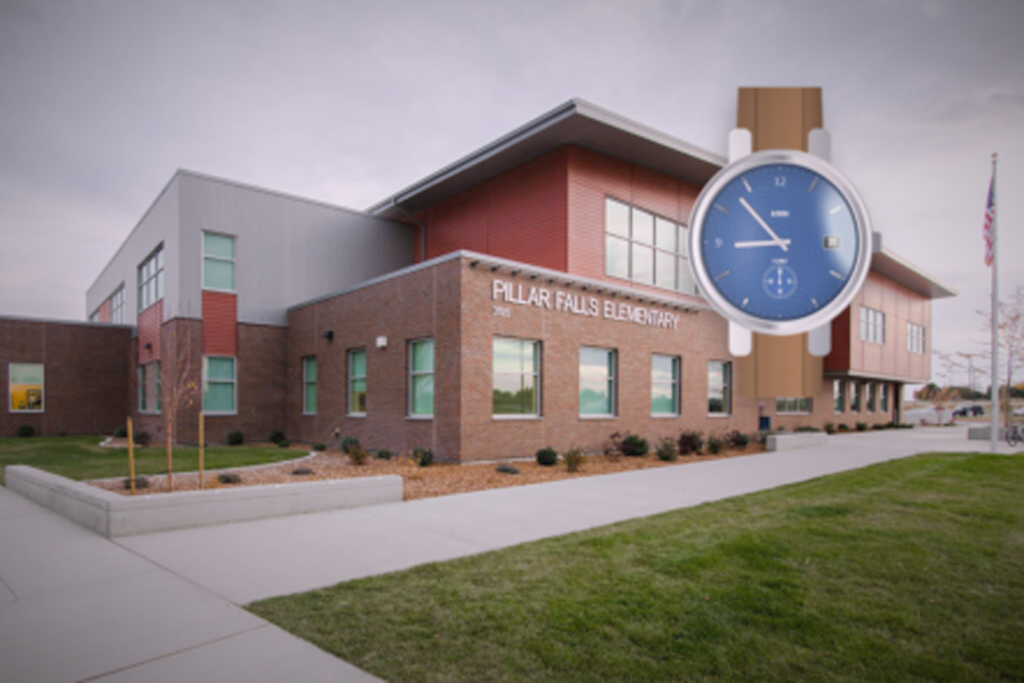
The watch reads h=8 m=53
